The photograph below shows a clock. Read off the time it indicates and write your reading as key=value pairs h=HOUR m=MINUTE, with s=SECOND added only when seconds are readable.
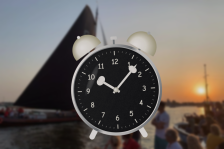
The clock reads h=10 m=7
